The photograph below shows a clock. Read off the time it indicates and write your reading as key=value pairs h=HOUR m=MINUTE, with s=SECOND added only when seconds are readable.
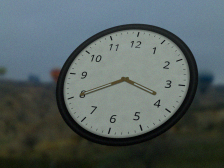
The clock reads h=3 m=40
